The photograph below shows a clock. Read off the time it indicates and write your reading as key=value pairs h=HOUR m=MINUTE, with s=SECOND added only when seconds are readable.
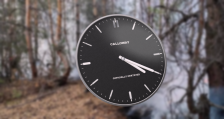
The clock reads h=4 m=20
